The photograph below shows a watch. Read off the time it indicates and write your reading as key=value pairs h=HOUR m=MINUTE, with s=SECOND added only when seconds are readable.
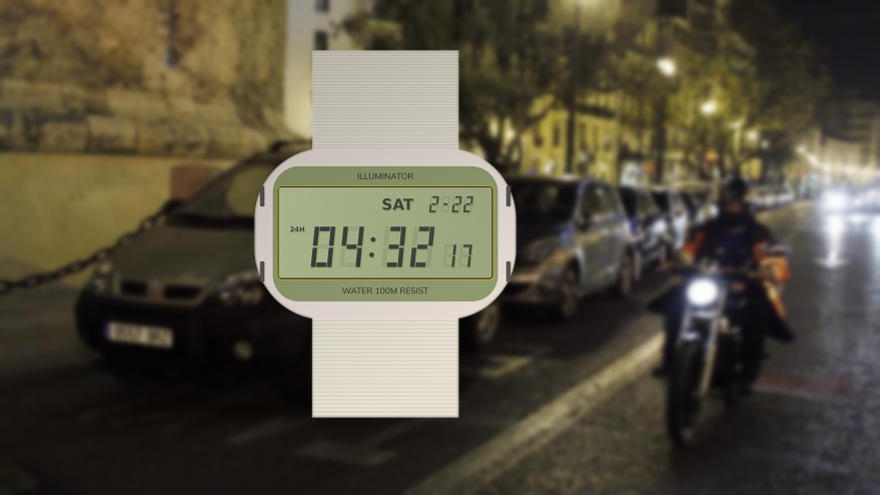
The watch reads h=4 m=32 s=17
